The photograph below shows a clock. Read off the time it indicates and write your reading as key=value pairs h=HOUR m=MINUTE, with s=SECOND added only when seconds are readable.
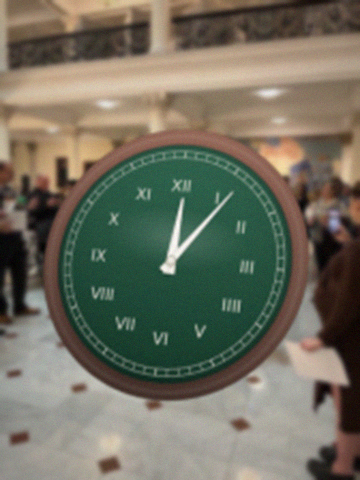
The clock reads h=12 m=6
